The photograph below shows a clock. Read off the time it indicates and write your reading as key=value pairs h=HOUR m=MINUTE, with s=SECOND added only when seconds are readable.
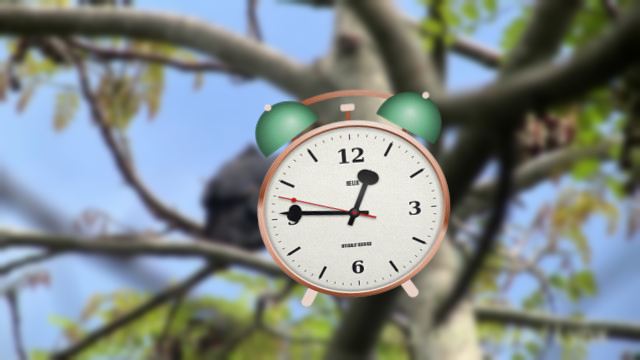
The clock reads h=12 m=45 s=48
